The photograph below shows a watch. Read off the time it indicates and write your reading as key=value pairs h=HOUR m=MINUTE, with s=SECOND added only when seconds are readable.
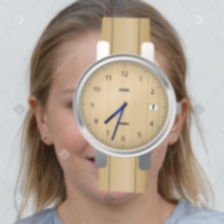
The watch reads h=7 m=33
